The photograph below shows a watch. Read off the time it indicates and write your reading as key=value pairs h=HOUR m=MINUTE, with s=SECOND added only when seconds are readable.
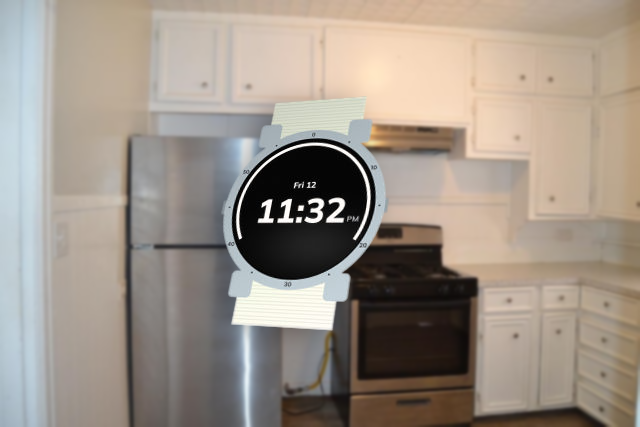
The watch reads h=11 m=32
